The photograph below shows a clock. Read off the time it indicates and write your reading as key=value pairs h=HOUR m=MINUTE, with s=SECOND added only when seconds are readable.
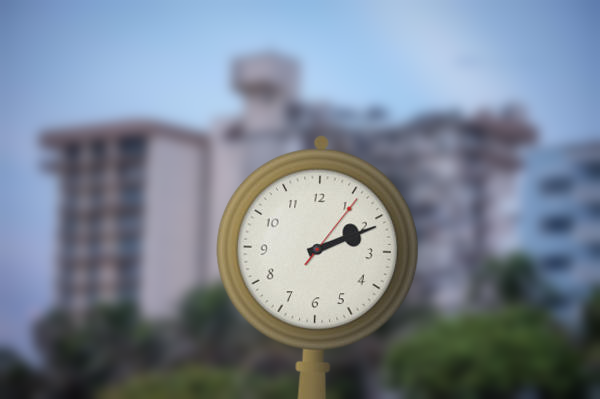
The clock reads h=2 m=11 s=6
